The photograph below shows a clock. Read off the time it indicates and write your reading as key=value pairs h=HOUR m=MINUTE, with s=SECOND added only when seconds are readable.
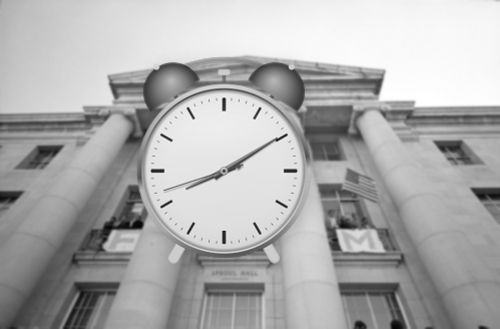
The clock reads h=8 m=9 s=42
